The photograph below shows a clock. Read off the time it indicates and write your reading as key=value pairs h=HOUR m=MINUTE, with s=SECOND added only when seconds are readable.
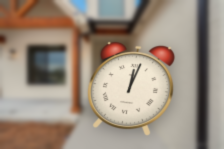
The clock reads h=12 m=2
